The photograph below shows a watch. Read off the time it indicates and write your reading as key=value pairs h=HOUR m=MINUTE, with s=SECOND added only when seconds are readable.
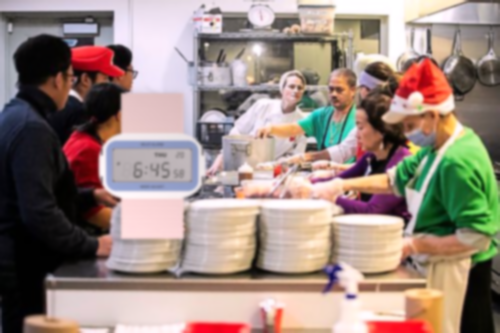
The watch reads h=6 m=45
